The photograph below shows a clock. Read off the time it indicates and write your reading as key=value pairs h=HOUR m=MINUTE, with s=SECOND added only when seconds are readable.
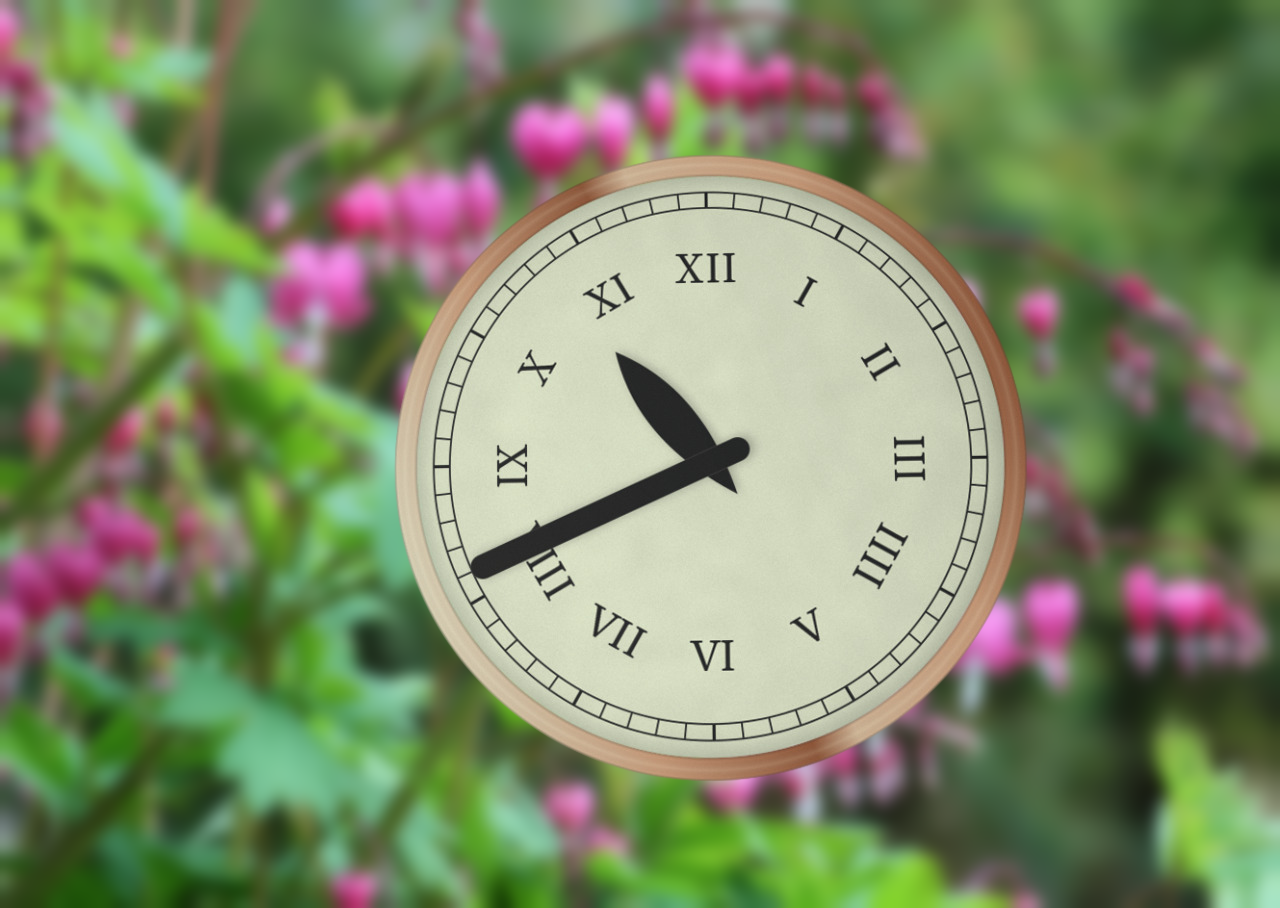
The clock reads h=10 m=41
